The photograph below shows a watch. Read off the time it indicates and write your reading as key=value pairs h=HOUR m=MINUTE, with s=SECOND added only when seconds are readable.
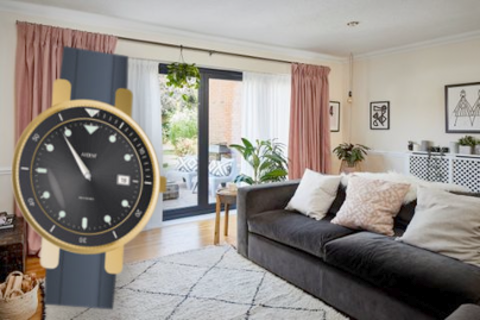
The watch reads h=10 m=54
